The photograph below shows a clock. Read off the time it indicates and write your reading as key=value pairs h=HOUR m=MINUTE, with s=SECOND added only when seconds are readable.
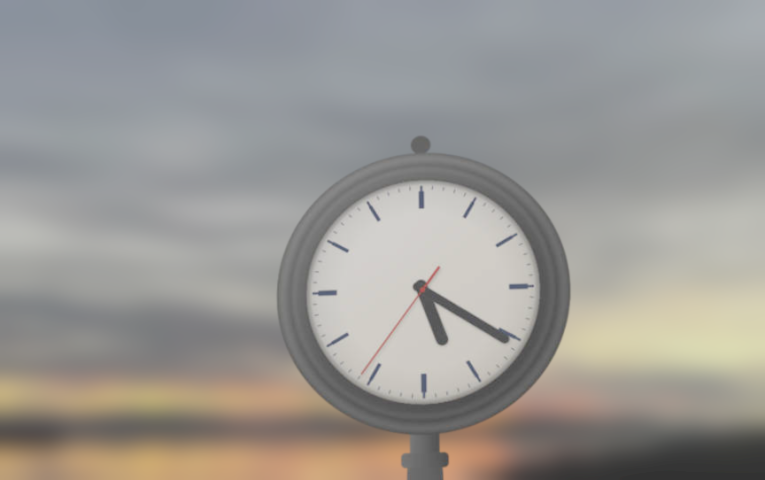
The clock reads h=5 m=20 s=36
